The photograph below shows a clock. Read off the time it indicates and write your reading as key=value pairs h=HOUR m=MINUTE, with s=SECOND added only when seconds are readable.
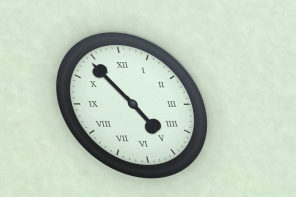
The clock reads h=4 m=54
